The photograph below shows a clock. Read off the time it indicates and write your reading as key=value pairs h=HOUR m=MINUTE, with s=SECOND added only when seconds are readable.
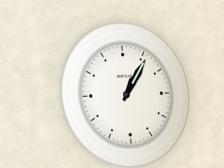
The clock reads h=1 m=6
